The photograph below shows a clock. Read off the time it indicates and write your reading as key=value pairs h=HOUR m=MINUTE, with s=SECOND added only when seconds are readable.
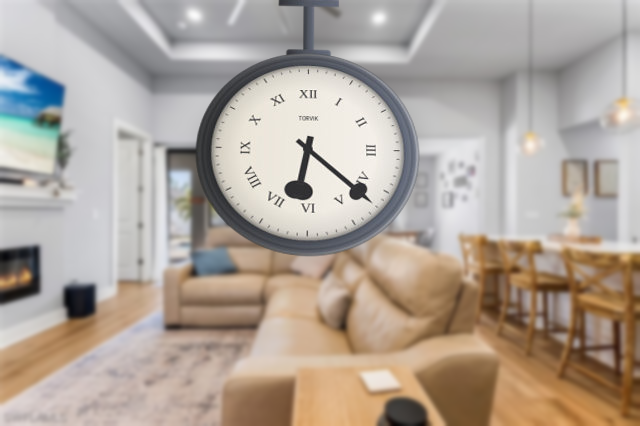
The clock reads h=6 m=22
